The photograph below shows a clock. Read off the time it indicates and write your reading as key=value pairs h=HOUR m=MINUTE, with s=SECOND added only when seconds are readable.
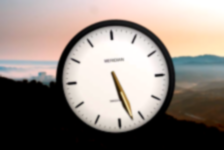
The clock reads h=5 m=27
